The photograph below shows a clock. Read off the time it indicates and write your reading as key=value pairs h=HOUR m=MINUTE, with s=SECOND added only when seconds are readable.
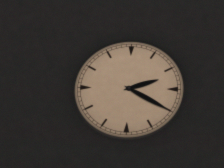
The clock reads h=2 m=20
